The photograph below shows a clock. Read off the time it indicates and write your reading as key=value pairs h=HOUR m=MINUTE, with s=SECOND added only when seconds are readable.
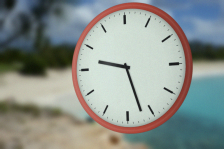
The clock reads h=9 m=27
